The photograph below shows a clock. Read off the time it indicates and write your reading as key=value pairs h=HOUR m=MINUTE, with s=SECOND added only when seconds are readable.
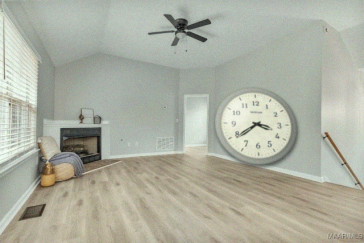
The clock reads h=3 m=39
